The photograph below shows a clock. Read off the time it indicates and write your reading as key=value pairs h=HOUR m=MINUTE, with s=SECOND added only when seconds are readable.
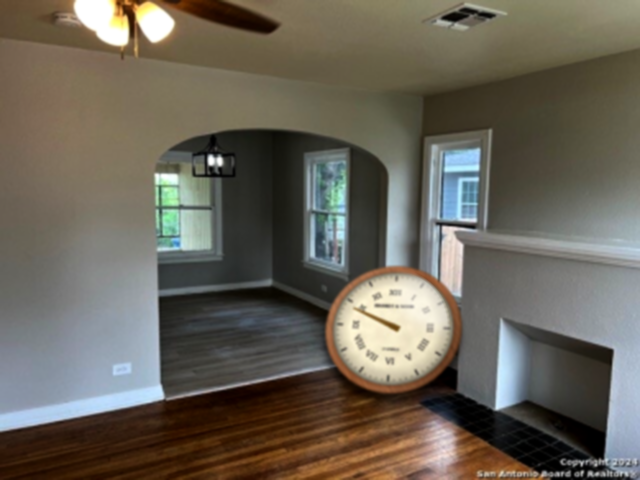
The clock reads h=9 m=49
